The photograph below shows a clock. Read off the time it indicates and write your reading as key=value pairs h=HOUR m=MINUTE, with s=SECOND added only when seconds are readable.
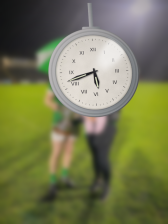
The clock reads h=5 m=42
